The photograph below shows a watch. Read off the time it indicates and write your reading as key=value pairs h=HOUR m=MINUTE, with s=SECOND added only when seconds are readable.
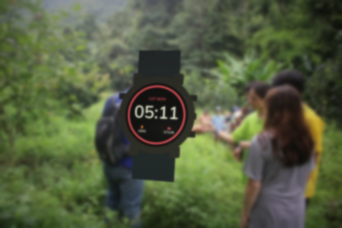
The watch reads h=5 m=11
